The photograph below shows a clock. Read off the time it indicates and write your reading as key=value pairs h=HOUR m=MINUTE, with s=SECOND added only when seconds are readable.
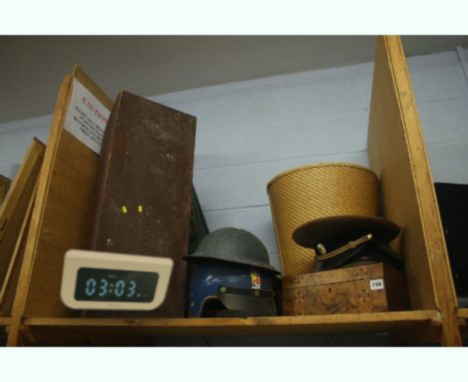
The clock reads h=3 m=3
